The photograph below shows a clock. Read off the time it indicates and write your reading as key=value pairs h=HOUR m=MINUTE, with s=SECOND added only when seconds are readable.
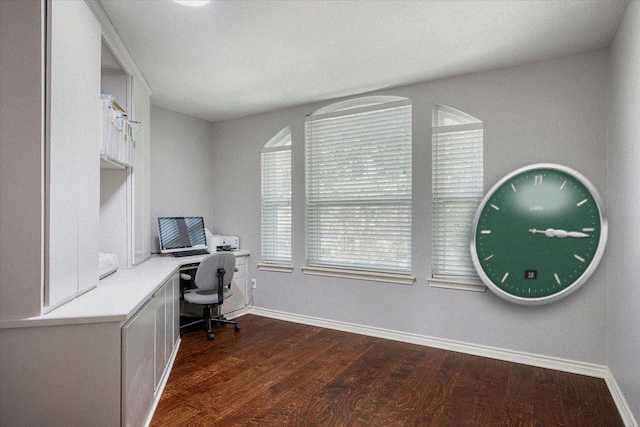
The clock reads h=3 m=16
